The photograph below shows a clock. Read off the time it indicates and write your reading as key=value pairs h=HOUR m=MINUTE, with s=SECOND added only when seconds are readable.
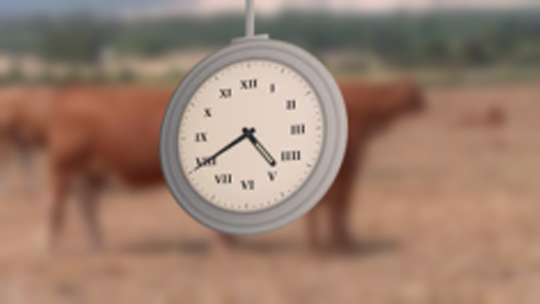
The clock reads h=4 m=40
